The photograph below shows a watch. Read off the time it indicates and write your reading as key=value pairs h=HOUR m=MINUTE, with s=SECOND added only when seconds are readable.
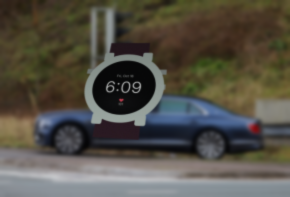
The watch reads h=6 m=9
